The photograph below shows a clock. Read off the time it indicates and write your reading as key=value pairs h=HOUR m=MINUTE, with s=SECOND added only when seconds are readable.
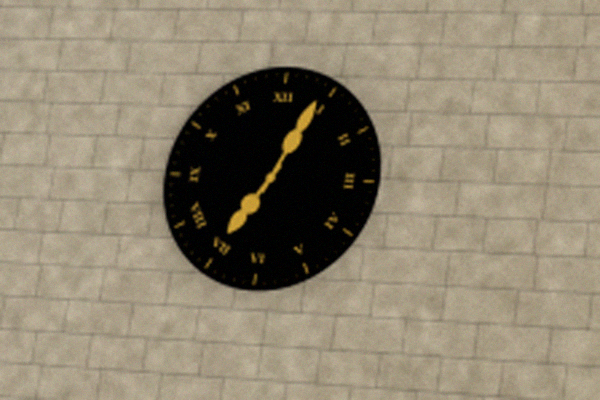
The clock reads h=7 m=4
